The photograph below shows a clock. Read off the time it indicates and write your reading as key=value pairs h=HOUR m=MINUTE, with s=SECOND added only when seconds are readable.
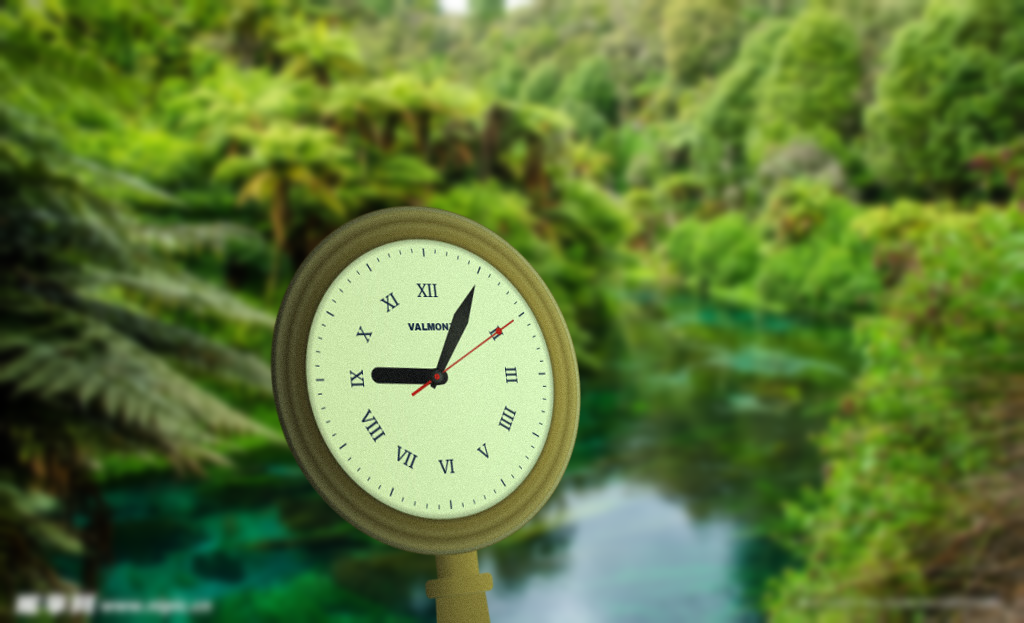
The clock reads h=9 m=5 s=10
